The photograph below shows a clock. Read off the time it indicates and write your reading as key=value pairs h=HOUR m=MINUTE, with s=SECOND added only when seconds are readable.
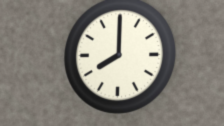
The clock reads h=8 m=0
